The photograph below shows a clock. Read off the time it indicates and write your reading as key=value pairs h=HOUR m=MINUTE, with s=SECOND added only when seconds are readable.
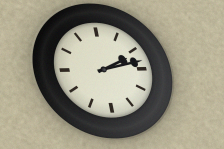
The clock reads h=2 m=13
